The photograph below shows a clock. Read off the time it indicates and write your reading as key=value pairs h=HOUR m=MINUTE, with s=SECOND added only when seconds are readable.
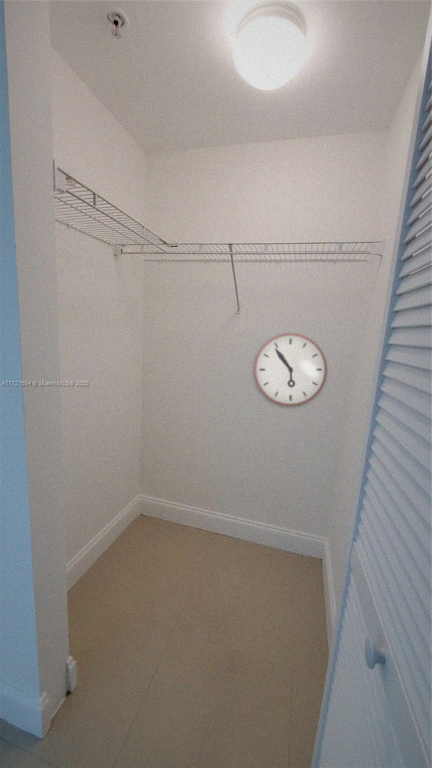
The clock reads h=5 m=54
